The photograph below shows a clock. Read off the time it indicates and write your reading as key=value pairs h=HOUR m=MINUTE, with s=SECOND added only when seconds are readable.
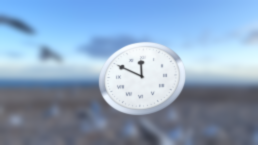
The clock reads h=11 m=50
